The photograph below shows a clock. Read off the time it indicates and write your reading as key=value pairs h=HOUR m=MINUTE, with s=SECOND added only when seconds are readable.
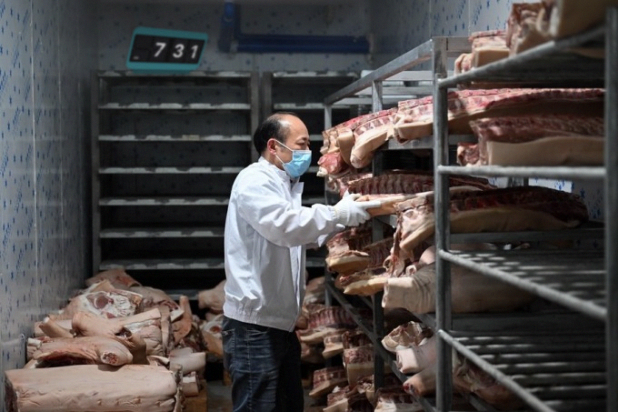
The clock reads h=7 m=31
